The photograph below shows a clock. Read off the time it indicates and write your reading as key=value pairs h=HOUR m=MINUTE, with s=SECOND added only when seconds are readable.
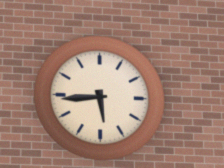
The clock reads h=5 m=44
